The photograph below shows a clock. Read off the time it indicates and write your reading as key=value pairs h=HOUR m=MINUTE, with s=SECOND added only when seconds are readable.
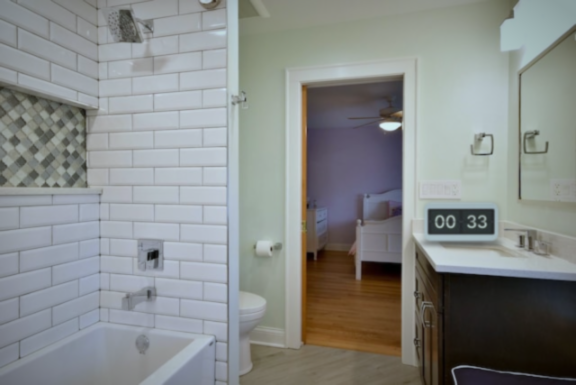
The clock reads h=0 m=33
